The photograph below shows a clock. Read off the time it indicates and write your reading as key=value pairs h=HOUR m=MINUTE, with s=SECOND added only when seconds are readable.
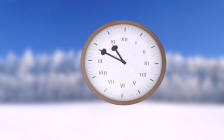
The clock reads h=10 m=49
